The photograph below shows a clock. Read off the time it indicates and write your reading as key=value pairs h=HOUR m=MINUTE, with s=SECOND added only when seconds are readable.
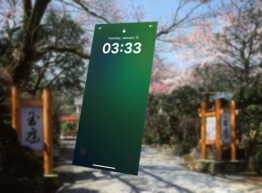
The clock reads h=3 m=33
